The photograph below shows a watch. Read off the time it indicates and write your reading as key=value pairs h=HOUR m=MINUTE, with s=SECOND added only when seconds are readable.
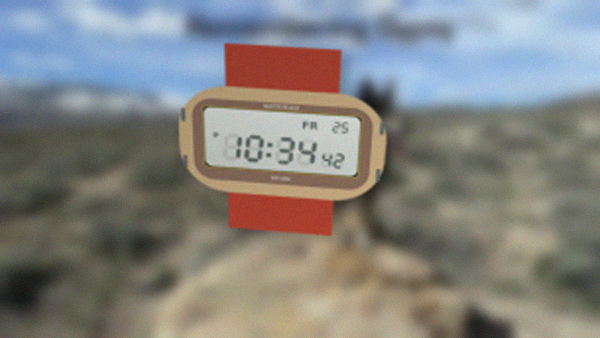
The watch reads h=10 m=34 s=42
